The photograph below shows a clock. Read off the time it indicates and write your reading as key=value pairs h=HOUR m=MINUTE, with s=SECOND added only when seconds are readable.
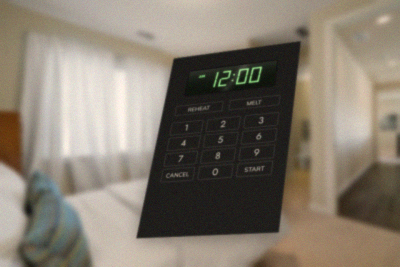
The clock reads h=12 m=0
